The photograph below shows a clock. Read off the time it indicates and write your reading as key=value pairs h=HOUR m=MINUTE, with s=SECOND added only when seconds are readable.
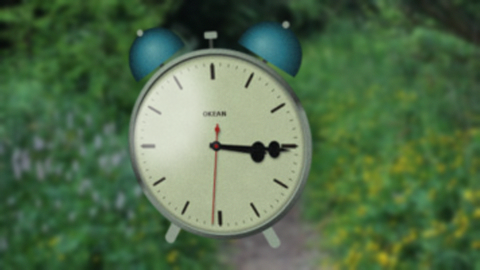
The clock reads h=3 m=15 s=31
